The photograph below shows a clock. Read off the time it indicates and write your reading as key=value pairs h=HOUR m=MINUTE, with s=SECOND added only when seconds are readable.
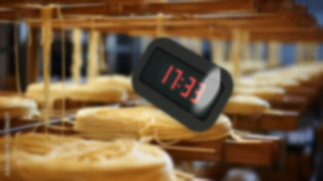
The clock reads h=17 m=33
